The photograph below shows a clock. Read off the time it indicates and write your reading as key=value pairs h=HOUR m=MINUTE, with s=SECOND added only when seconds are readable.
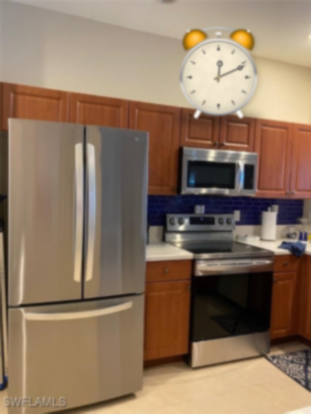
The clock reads h=12 m=11
